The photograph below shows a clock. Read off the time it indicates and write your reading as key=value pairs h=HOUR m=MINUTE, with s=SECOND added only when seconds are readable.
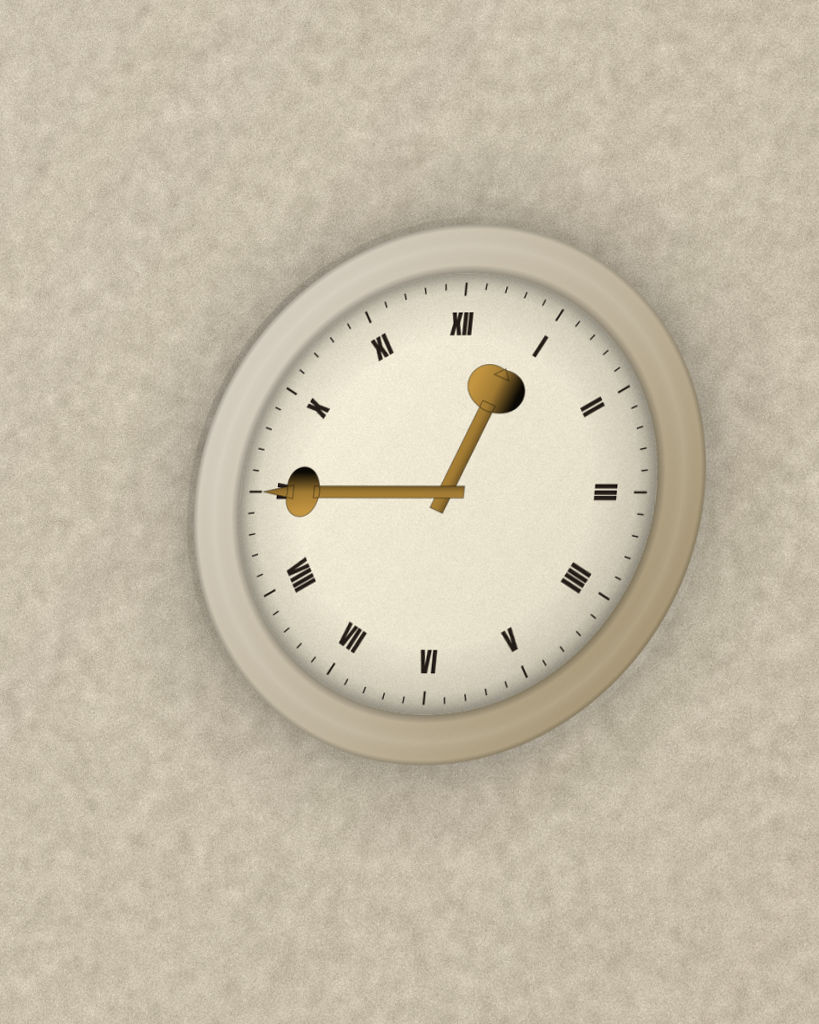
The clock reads h=12 m=45
